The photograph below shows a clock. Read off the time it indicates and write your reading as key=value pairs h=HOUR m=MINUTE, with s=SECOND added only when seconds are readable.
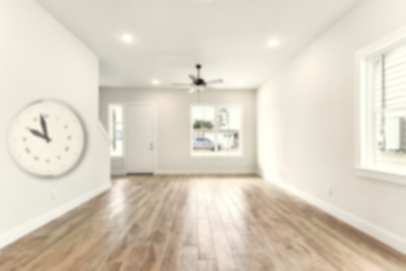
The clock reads h=9 m=58
